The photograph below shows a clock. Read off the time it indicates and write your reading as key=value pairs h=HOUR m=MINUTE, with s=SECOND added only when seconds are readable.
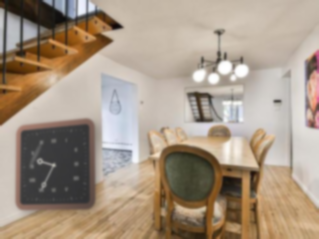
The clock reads h=9 m=35
